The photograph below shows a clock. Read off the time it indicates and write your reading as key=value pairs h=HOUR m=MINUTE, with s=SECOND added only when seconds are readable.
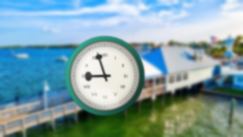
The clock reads h=8 m=57
